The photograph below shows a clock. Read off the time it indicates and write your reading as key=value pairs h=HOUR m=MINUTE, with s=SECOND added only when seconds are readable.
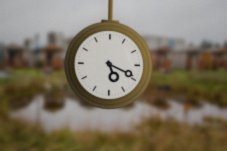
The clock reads h=5 m=19
